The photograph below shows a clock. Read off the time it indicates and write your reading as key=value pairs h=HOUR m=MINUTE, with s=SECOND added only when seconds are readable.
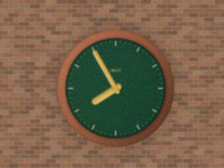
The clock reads h=7 m=55
